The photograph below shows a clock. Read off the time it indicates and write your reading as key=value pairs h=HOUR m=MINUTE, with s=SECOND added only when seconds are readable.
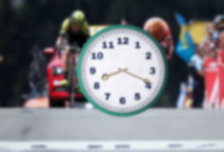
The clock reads h=8 m=19
